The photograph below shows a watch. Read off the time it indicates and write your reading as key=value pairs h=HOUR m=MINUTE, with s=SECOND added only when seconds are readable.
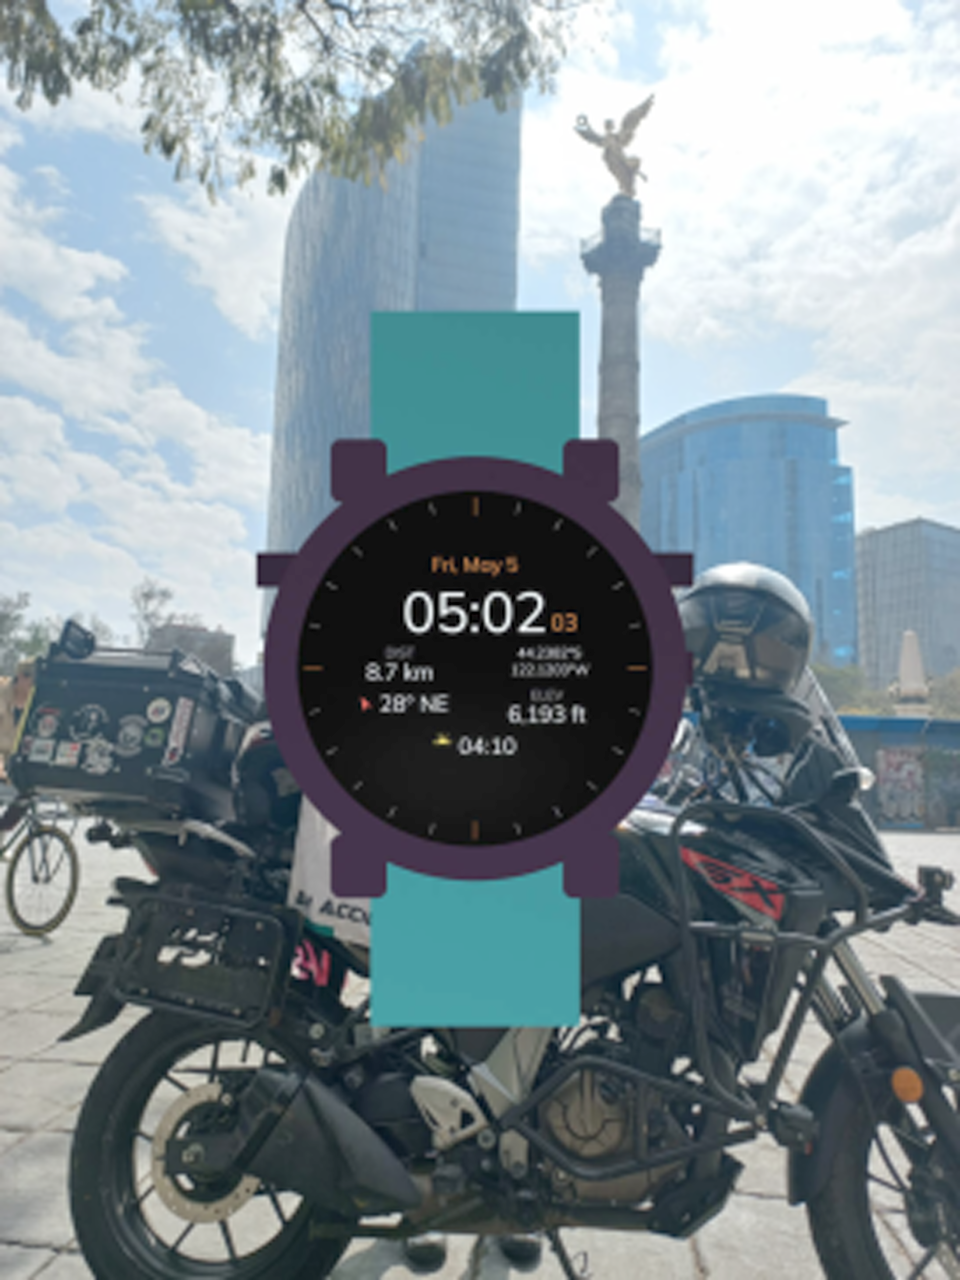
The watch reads h=5 m=2
